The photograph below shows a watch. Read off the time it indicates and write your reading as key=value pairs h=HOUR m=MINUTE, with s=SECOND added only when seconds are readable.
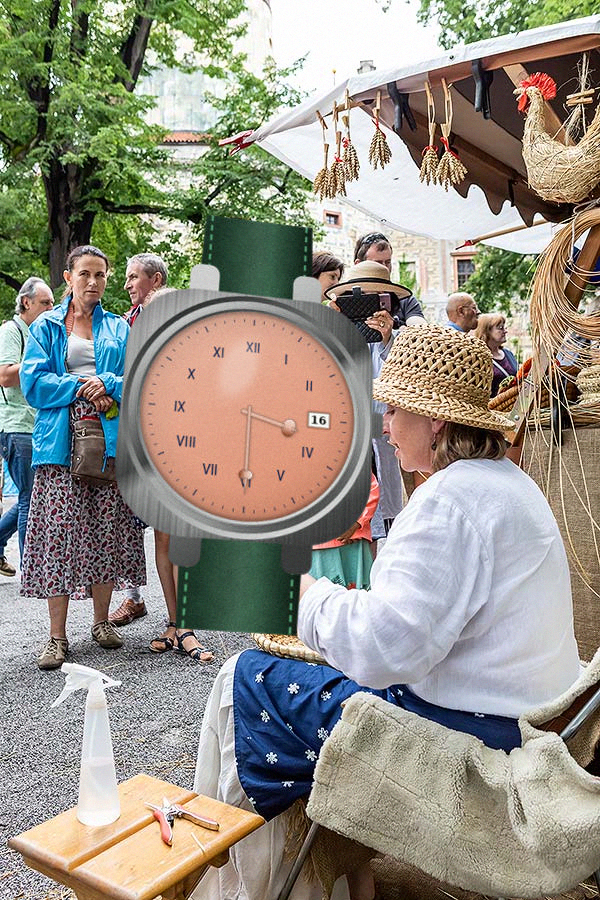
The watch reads h=3 m=30
